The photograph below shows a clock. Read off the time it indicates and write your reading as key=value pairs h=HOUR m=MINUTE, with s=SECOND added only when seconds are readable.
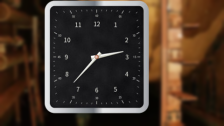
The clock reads h=2 m=37
